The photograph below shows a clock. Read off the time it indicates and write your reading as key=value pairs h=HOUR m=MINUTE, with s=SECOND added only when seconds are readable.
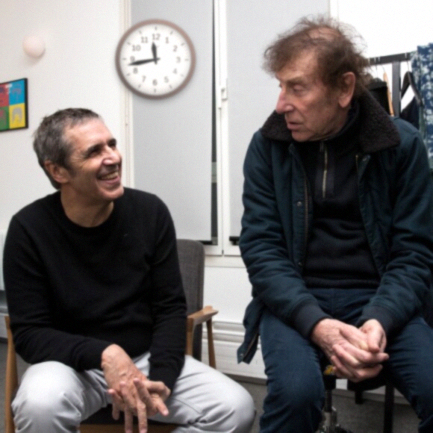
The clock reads h=11 m=43
